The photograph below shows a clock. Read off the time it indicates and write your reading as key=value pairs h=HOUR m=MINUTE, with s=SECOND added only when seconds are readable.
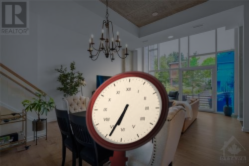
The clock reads h=6 m=34
